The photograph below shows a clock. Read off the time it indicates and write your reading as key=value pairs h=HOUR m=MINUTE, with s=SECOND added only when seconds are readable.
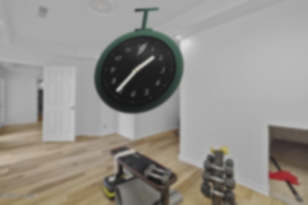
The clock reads h=1 m=36
